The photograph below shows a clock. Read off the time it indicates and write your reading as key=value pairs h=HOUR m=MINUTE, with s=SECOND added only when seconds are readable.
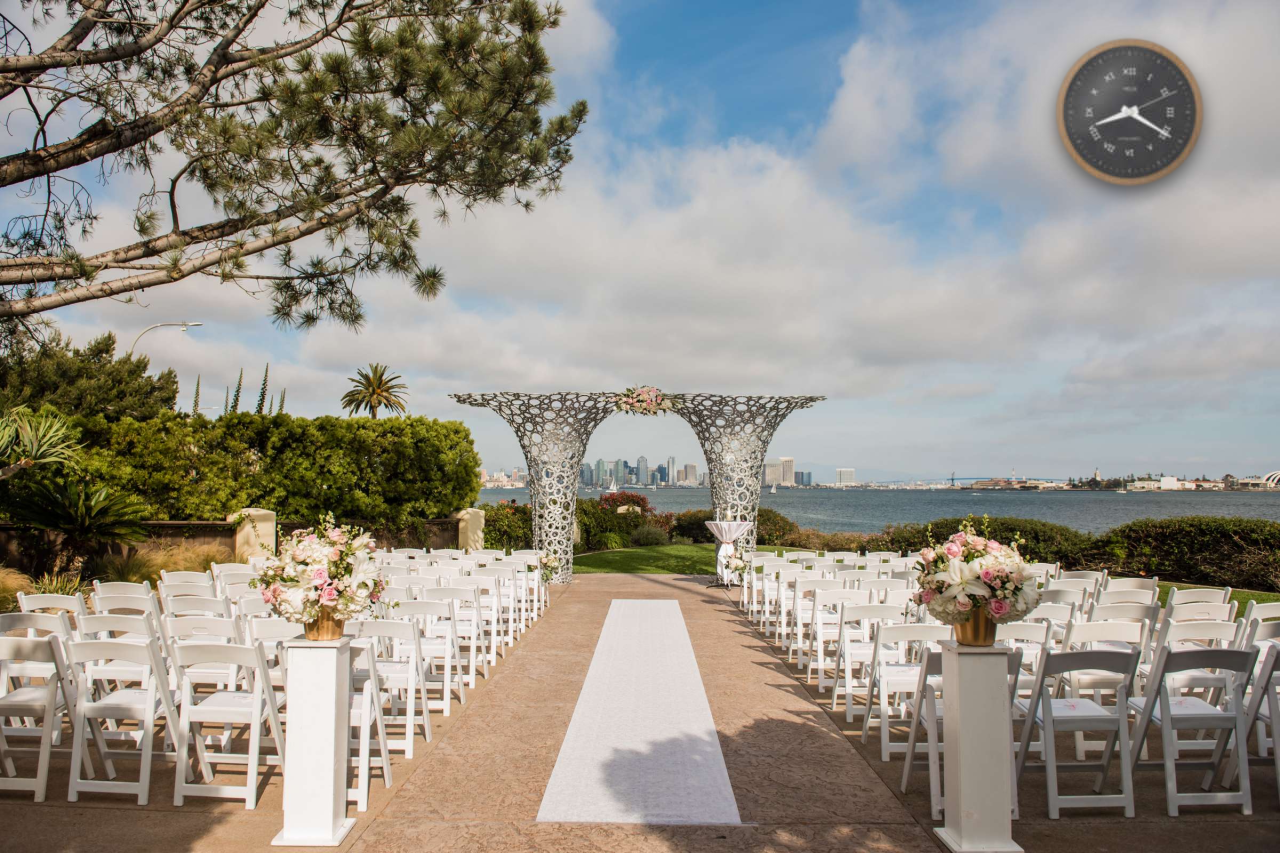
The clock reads h=8 m=20 s=11
